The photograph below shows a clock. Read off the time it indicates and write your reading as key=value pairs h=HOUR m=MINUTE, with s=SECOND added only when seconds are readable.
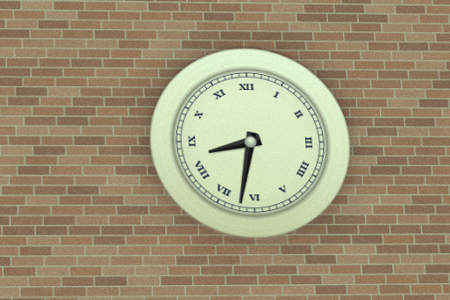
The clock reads h=8 m=32
